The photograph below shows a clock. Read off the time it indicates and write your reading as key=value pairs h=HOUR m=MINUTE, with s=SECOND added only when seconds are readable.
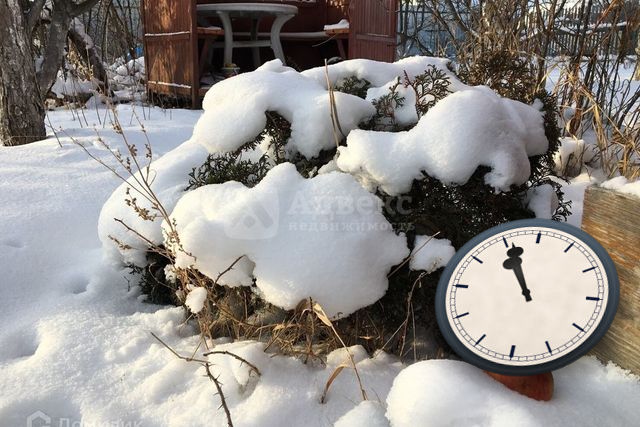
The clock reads h=10 m=56
